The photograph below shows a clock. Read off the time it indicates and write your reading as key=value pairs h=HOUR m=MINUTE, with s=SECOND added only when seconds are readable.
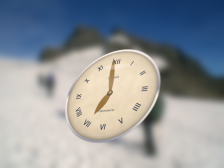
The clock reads h=6 m=59
